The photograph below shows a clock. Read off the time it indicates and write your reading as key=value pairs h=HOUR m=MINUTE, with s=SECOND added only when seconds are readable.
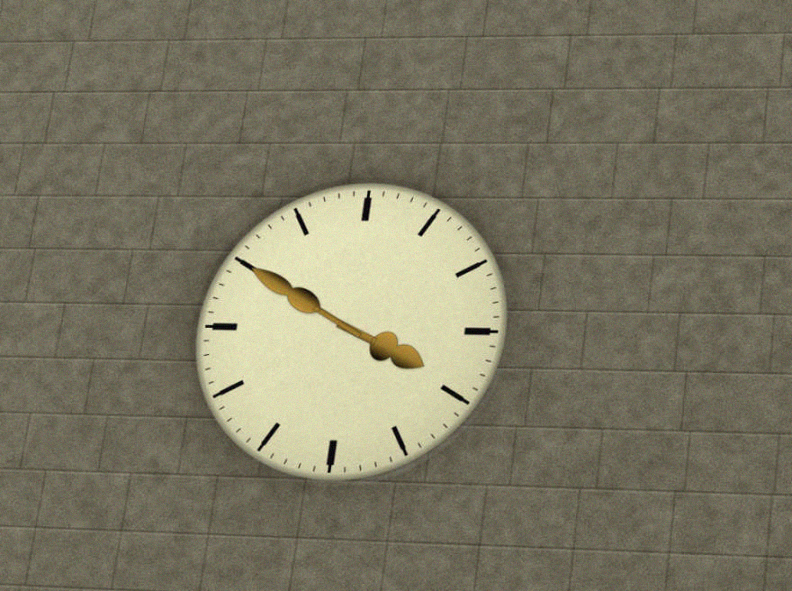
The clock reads h=3 m=50
